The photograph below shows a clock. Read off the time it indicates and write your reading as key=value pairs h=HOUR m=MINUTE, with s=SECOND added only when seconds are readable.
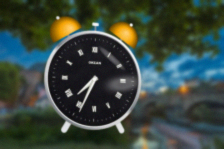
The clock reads h=7 m=34
